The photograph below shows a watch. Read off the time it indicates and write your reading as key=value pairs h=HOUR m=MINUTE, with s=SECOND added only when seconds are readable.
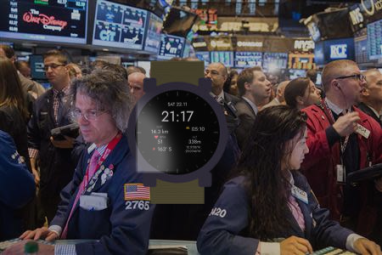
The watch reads h=21 m=17
